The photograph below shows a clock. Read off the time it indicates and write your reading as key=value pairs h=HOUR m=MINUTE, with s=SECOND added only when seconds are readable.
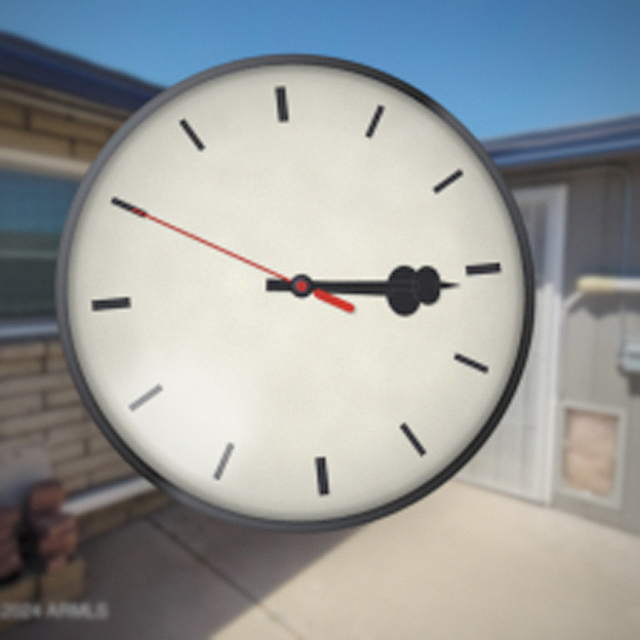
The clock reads h=3 m=15 s=50
